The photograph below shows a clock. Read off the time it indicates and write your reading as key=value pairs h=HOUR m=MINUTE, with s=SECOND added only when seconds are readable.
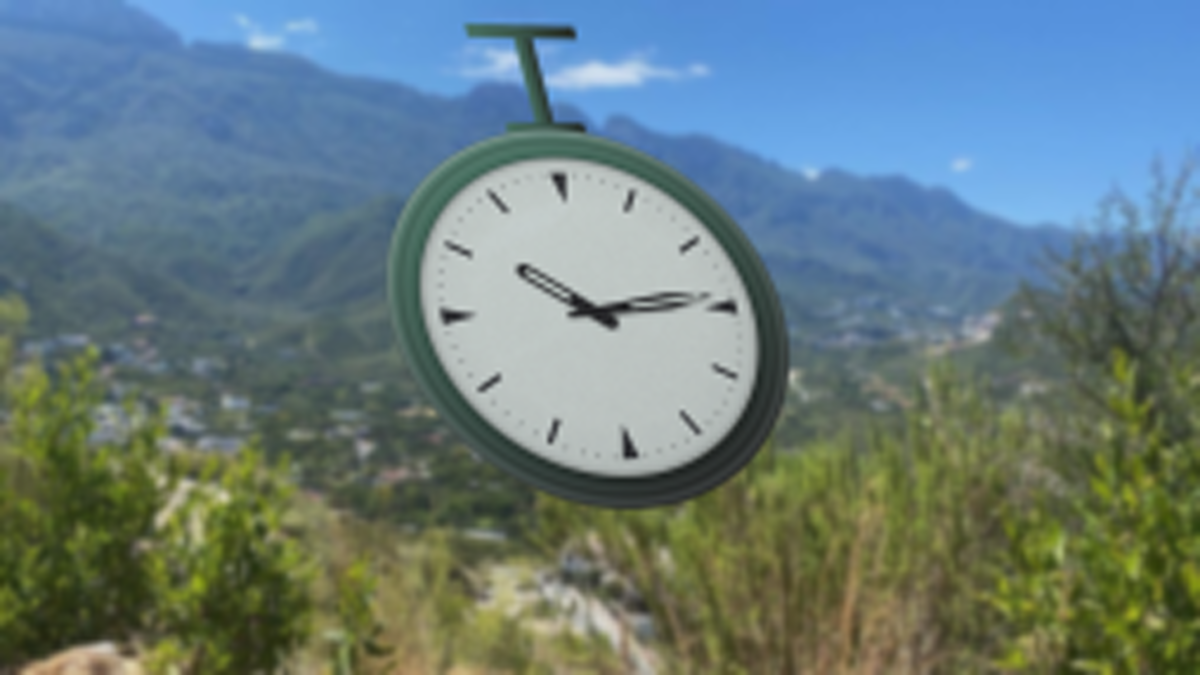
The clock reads h=10 m=14
